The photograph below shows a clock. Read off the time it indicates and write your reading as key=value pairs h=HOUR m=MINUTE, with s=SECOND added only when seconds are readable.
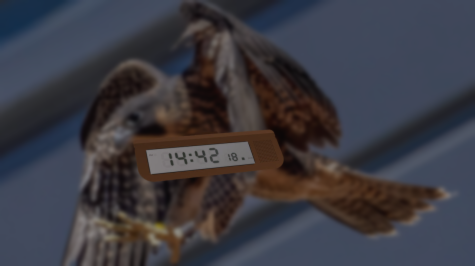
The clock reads h=14 m=42 s=18
